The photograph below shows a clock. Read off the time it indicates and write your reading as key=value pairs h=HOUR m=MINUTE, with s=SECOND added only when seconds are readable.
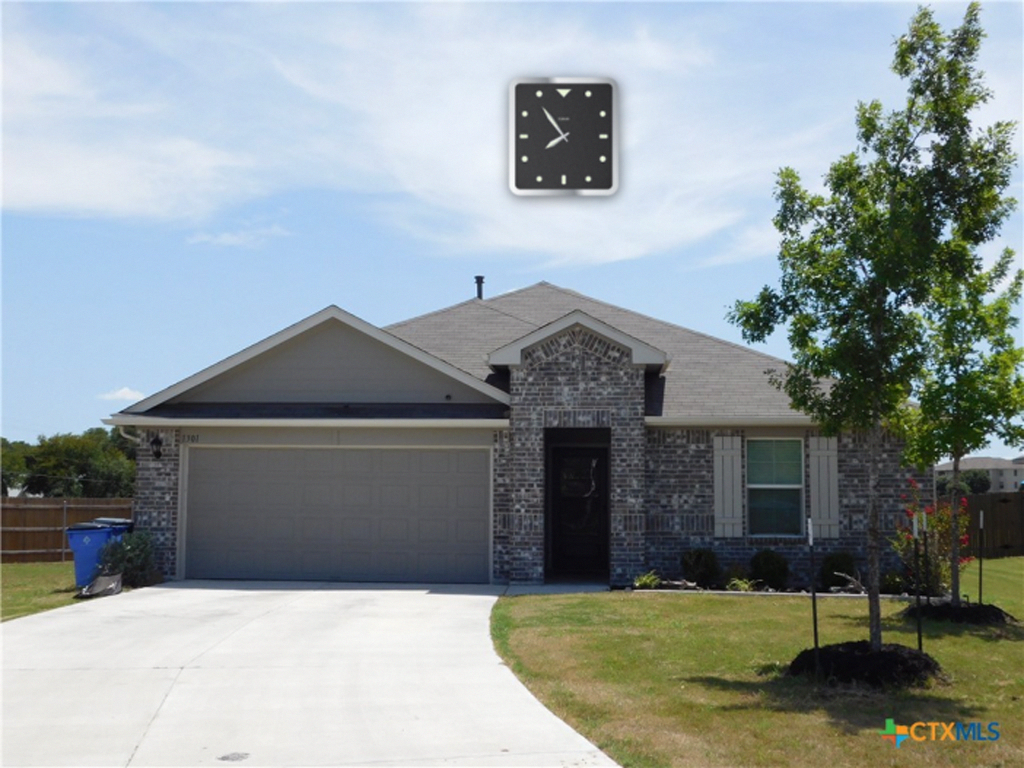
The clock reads h=7 m=54
